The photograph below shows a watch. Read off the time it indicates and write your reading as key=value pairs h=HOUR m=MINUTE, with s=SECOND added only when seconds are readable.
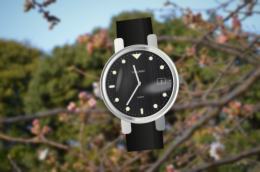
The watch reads h=11 m=36
